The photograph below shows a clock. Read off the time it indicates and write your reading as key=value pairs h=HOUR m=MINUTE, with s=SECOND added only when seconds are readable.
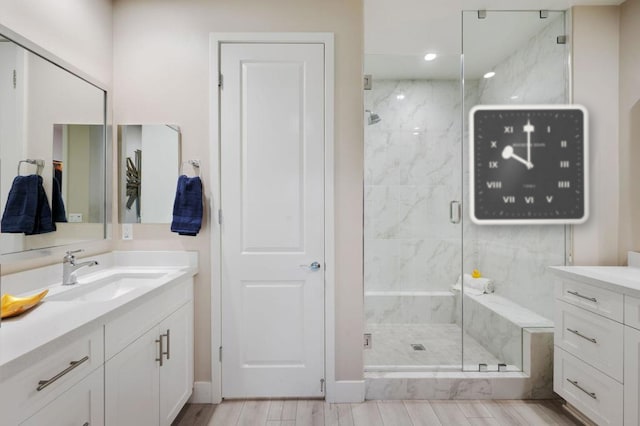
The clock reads h=10 m=0
